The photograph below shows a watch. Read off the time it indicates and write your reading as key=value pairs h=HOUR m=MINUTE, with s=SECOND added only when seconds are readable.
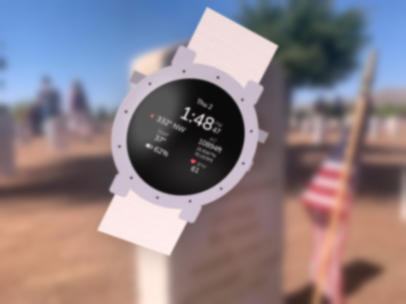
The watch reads h=1 m=48
